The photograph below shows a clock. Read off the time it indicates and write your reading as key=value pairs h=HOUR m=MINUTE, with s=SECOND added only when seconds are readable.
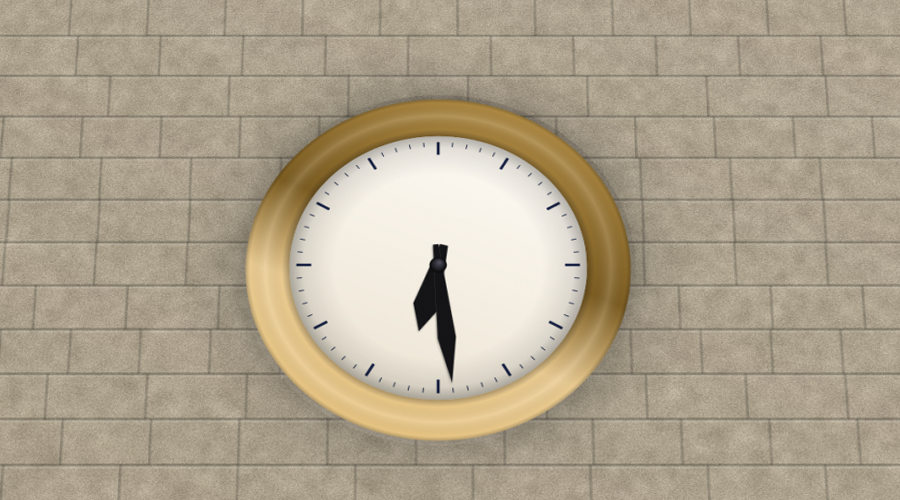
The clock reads h=6 m=29
